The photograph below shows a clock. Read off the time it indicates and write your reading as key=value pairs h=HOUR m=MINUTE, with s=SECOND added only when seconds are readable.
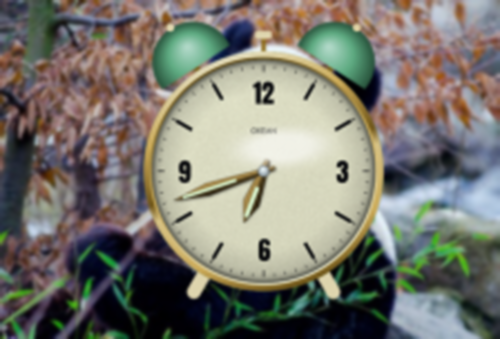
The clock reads h=6 m=42
